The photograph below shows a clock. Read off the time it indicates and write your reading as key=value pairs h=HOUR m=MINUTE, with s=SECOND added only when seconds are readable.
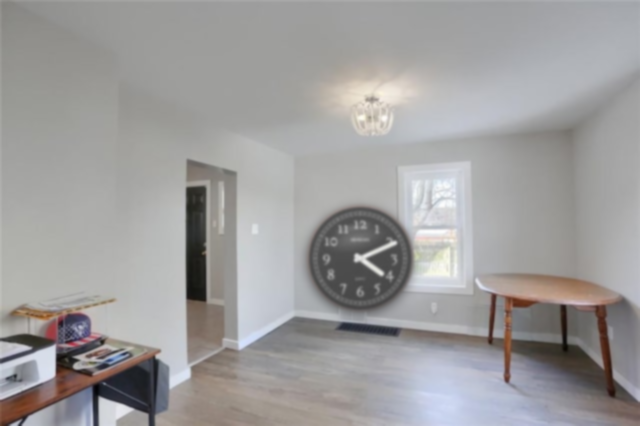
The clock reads h=4 m=11
